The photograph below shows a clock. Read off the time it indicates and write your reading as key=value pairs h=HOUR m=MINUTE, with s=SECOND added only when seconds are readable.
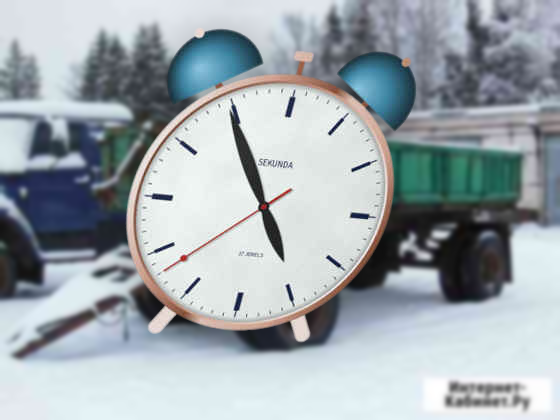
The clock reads h=4 m=54 s=38
